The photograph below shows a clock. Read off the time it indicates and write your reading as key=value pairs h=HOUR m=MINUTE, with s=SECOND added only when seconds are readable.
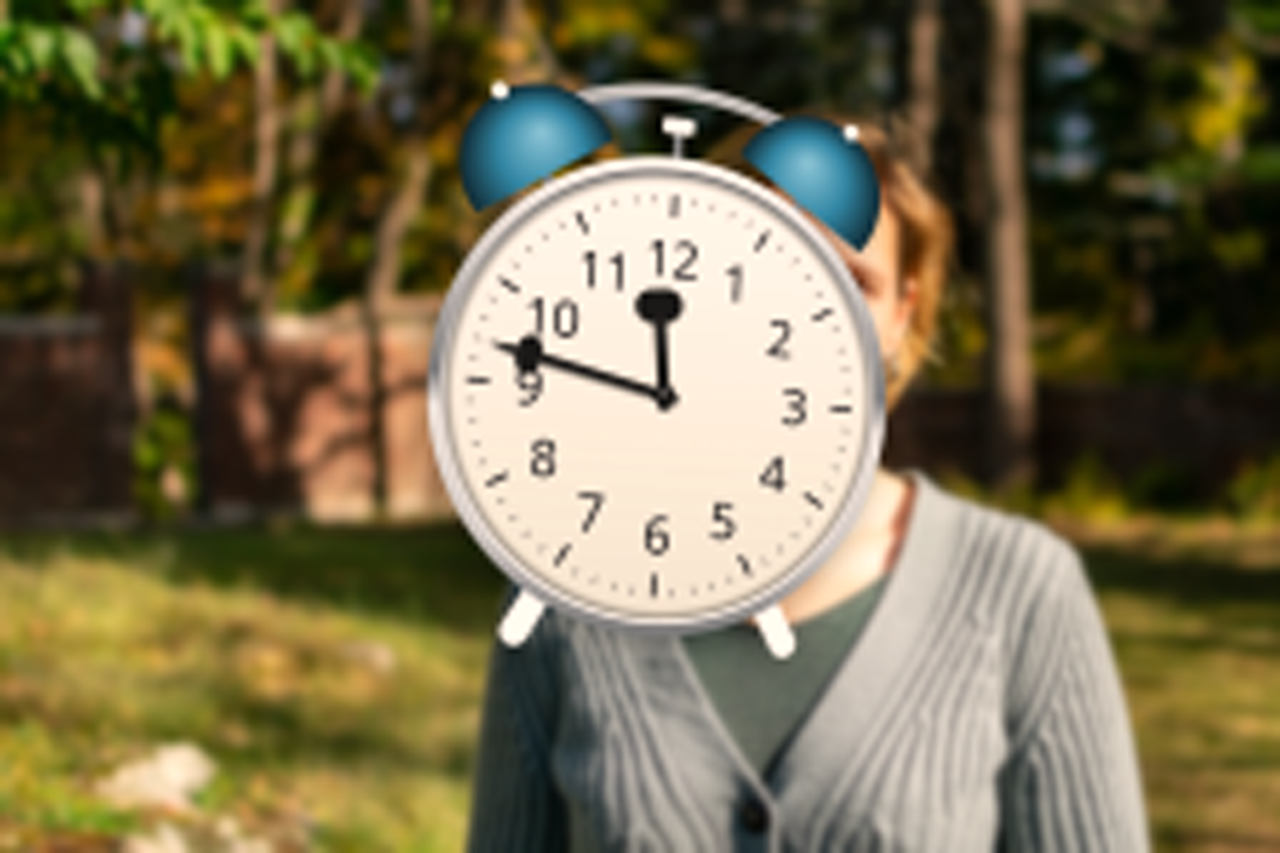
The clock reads h=11 m=47
